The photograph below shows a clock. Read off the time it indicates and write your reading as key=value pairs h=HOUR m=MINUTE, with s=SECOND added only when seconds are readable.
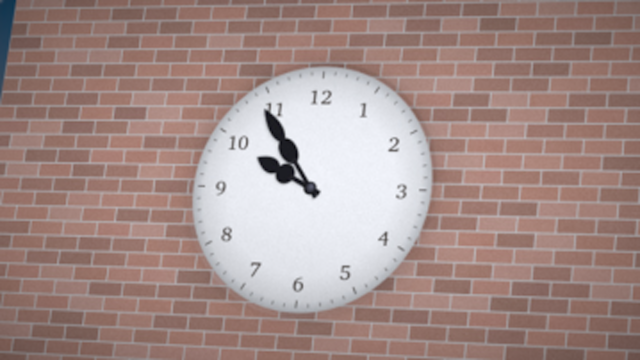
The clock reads h=9 m=54
